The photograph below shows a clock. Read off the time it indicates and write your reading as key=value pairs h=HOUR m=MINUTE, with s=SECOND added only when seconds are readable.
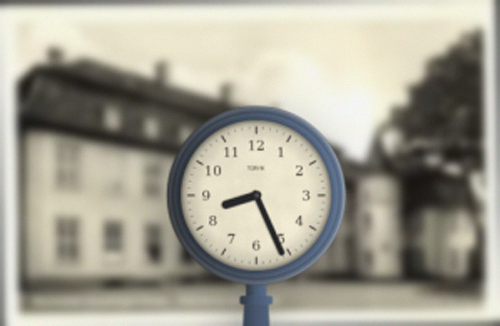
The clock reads h=8 m=26
